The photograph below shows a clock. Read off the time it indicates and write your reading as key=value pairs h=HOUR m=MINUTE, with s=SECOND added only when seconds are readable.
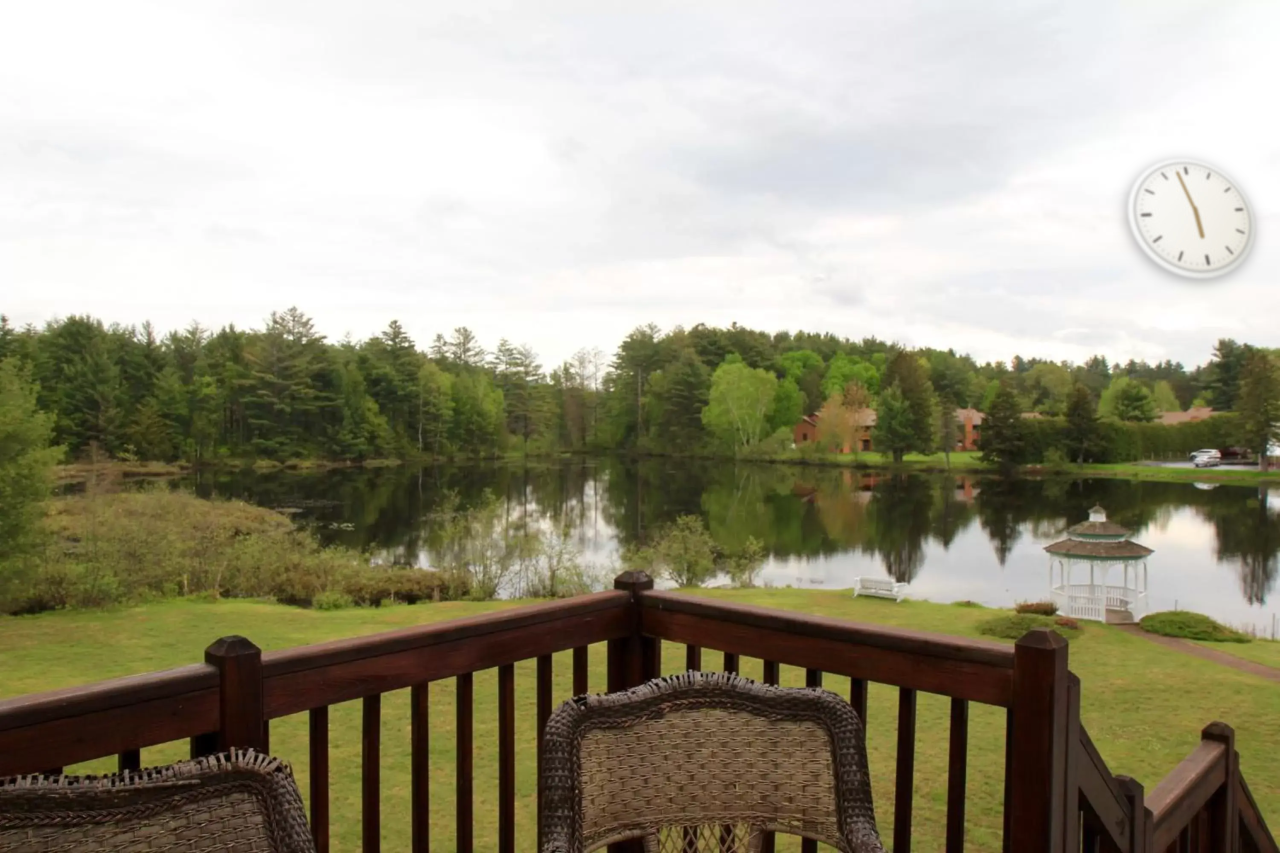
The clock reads h=5 m=58
